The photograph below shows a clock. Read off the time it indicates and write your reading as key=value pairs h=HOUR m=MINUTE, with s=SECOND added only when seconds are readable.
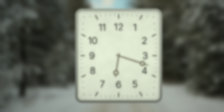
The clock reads h=6 m=18
